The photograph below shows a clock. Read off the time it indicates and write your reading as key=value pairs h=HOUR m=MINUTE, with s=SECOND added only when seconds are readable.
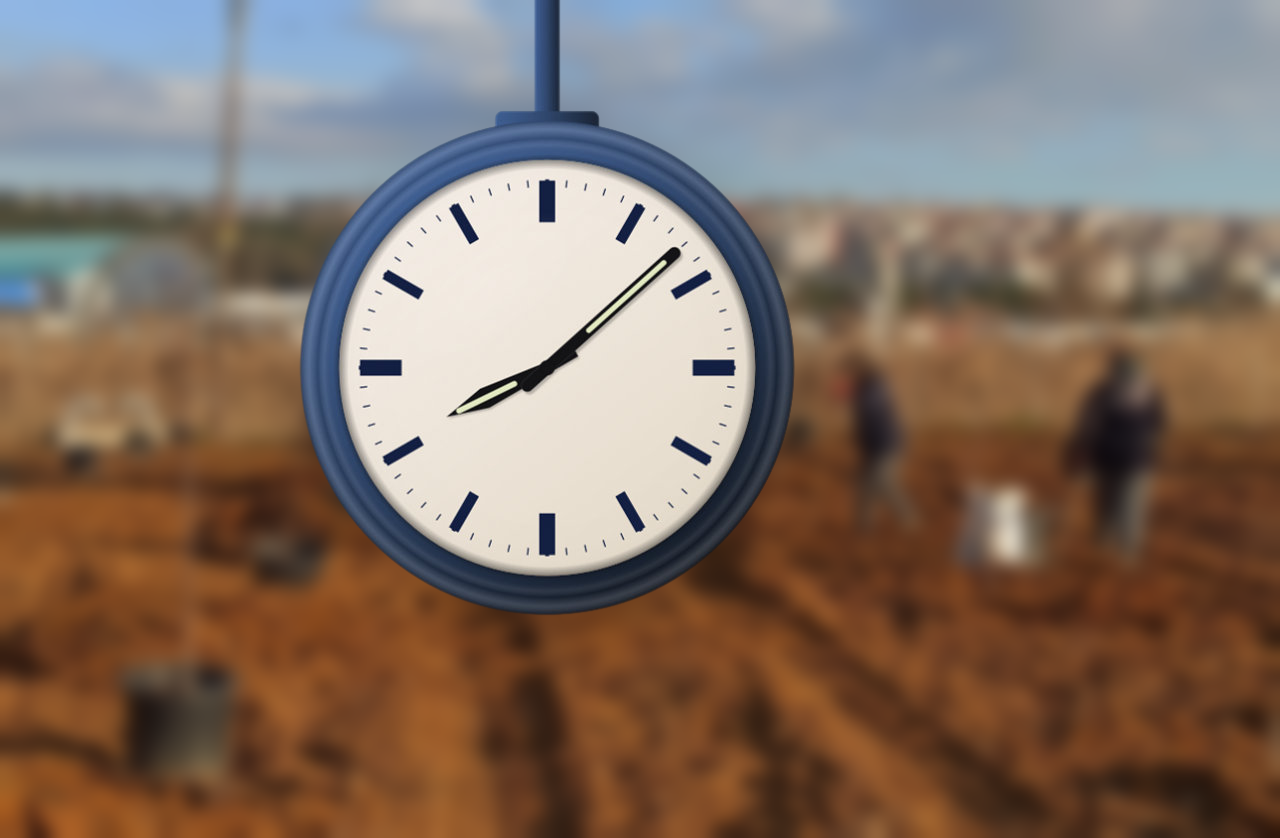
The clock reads h=8 m=8
